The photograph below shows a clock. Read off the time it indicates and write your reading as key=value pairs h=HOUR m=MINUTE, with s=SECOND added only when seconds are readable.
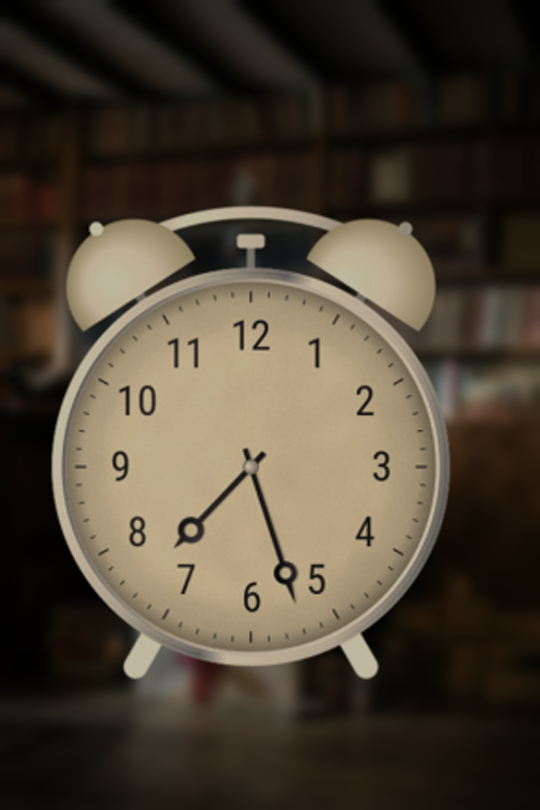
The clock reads h=7 m=27
